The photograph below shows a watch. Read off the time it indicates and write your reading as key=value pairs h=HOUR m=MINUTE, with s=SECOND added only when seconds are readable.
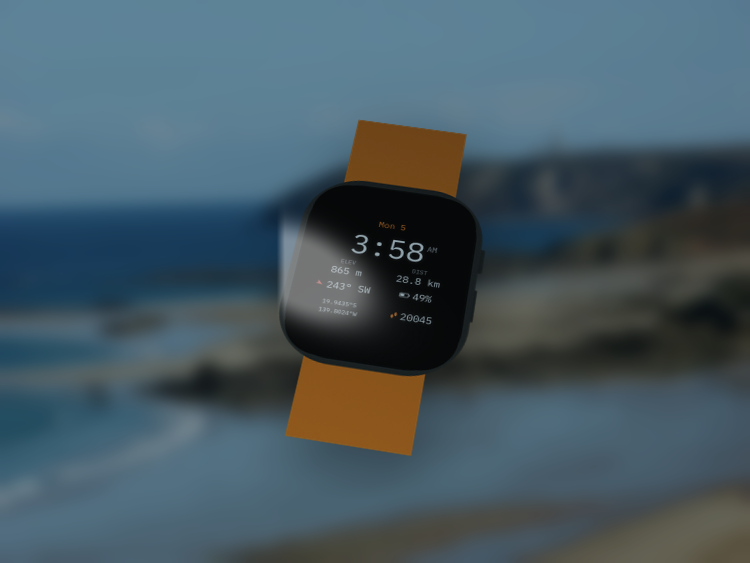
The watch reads h=3 m=58
